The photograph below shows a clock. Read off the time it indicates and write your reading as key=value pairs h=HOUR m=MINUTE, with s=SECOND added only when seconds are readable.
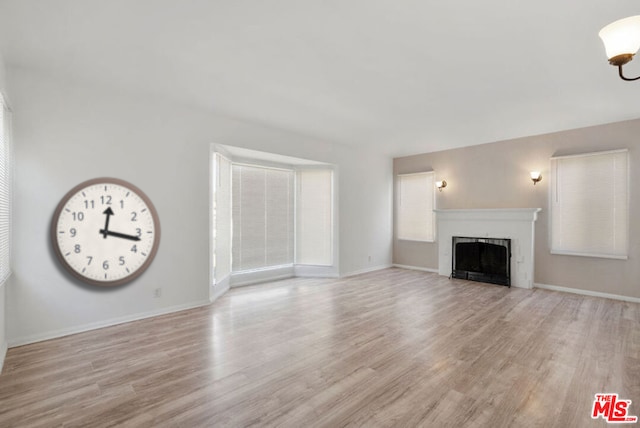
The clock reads h=12 m=17
